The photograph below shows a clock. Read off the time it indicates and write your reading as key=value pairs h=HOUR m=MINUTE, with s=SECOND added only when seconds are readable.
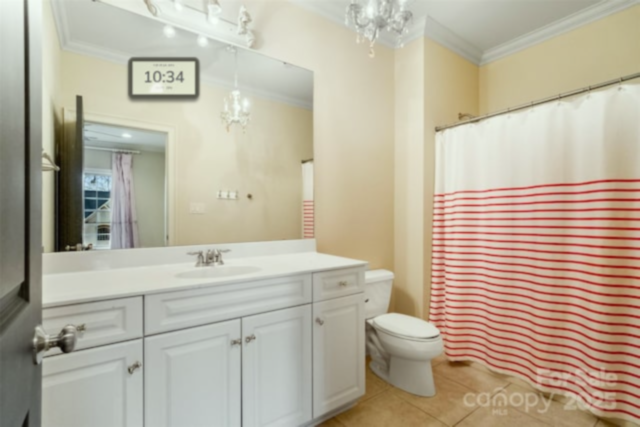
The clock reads h=10 m=34
